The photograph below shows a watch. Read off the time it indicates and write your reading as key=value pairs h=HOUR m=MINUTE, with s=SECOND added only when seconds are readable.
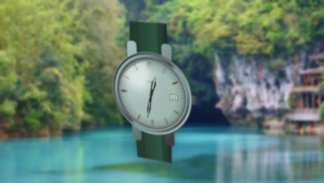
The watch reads h=12 m=32
